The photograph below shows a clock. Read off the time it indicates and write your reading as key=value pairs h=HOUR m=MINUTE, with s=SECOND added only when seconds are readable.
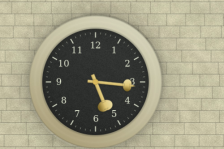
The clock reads h=5 m=16
